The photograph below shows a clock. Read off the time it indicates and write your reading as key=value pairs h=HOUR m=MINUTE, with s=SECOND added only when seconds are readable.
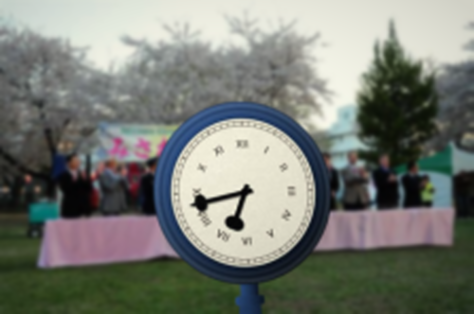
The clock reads h=6 m=43
